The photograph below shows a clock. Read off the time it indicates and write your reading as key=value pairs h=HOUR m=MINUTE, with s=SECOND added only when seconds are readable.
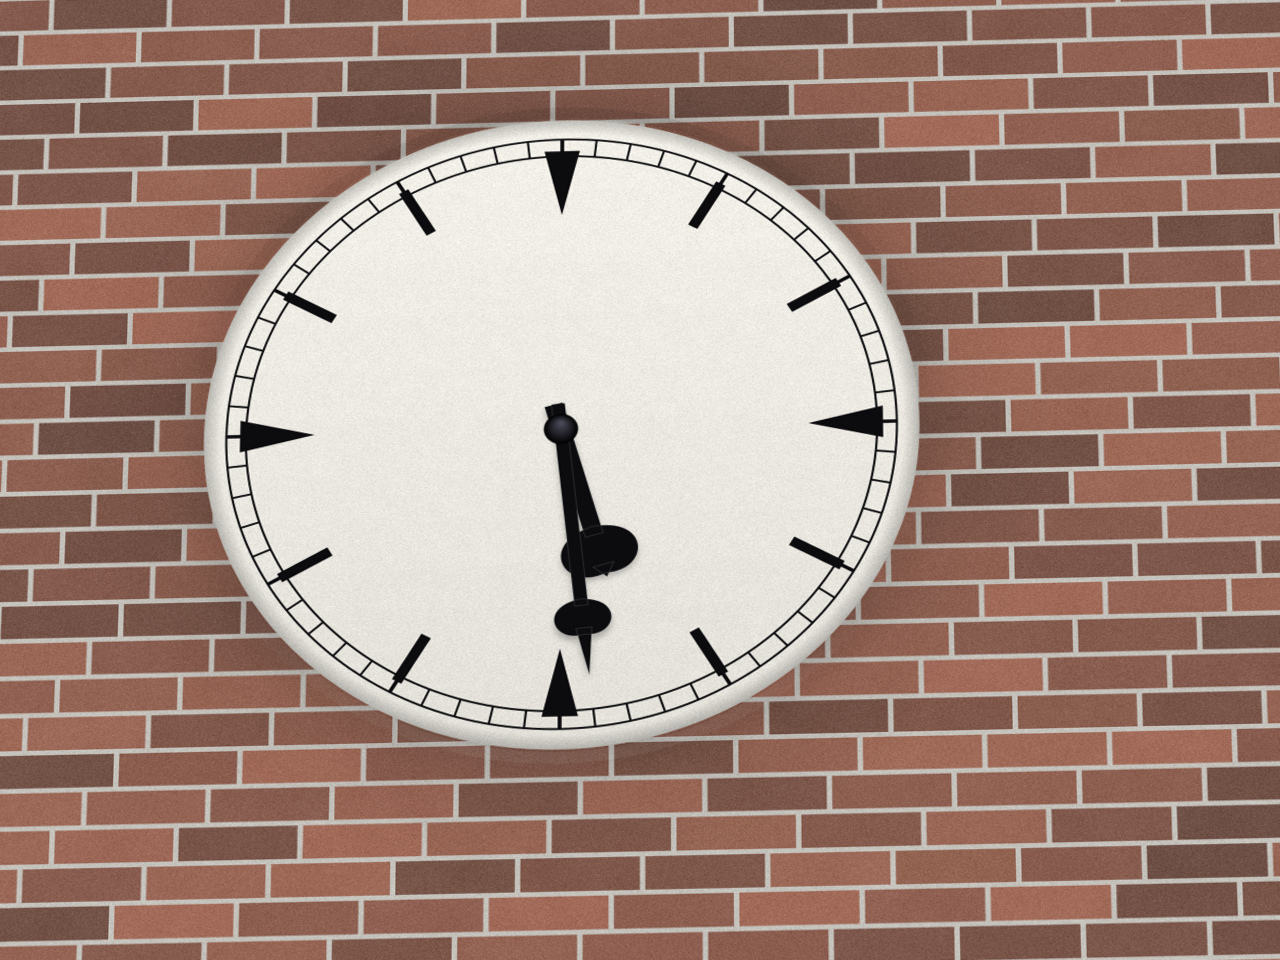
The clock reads h=5 m=29
